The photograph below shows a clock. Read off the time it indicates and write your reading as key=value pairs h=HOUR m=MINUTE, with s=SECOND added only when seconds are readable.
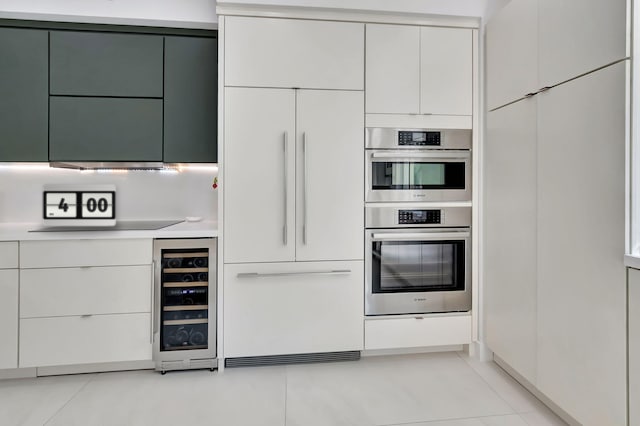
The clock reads h=4 m=0
